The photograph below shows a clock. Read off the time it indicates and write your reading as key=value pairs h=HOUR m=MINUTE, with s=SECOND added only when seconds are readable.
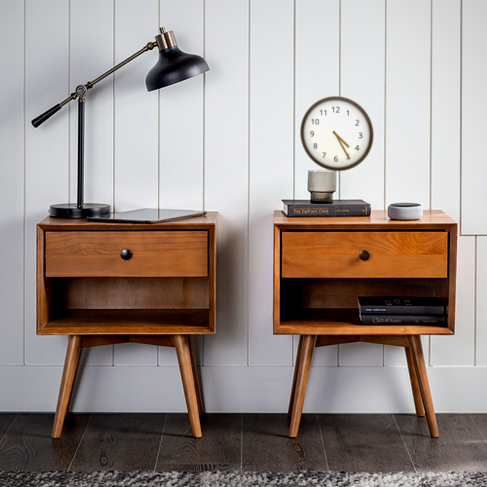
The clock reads h=4 m=25
